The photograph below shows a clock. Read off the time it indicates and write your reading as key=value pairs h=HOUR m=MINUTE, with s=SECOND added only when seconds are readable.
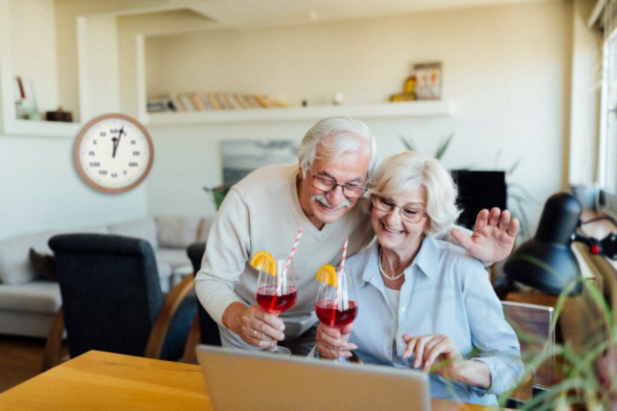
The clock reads h=12 m=3
